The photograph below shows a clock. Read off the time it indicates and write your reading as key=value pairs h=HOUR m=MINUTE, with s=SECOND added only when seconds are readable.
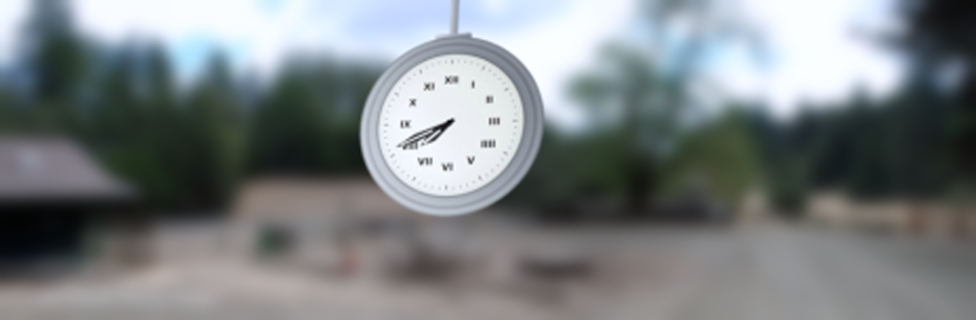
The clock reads h=7 m=41
